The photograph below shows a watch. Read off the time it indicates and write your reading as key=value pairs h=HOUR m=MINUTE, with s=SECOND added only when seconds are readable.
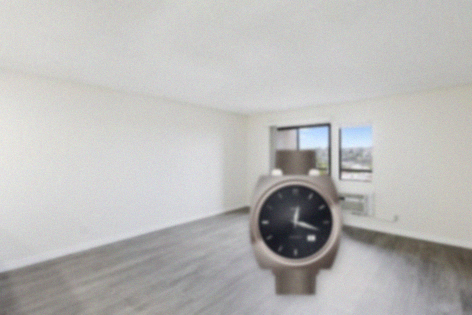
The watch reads h=12 m=18
